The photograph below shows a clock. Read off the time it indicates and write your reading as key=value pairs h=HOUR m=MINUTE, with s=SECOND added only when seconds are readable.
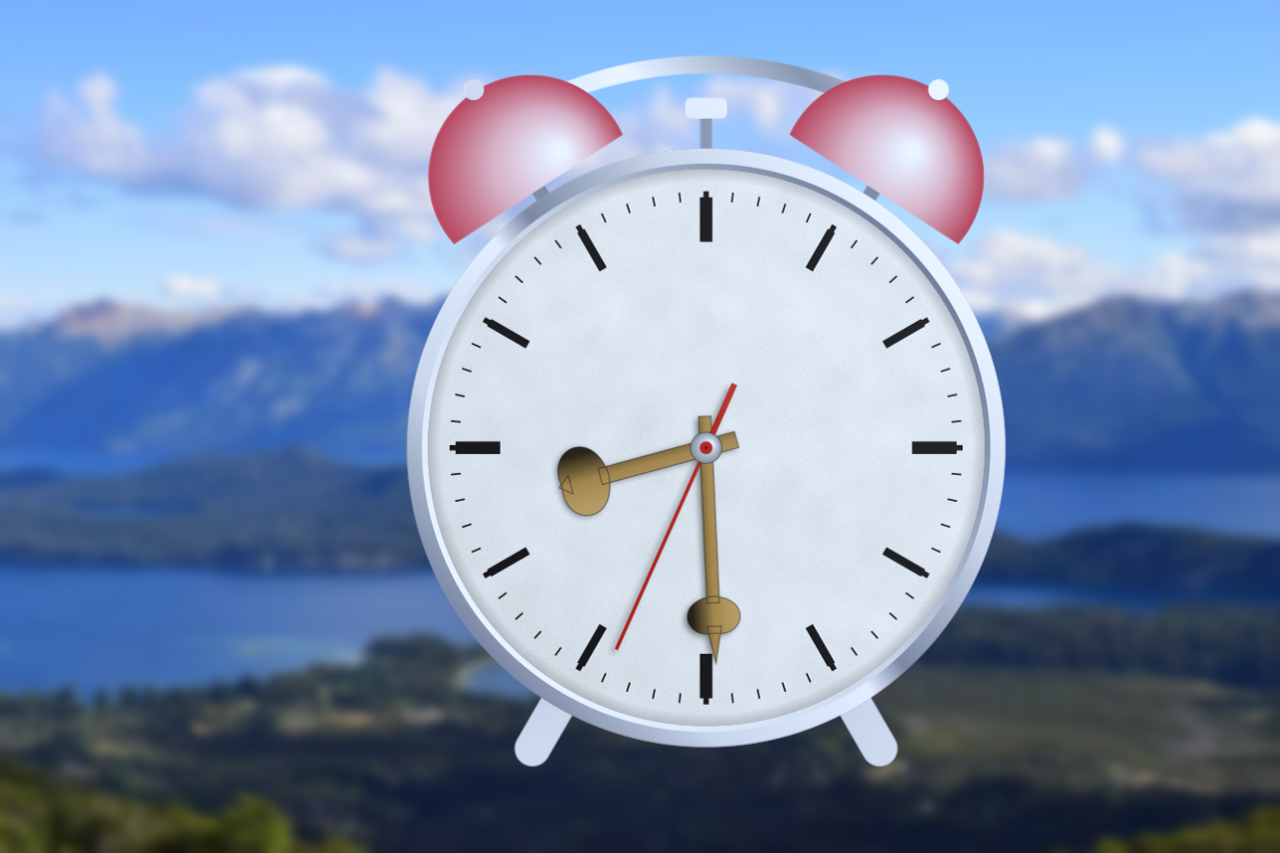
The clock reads h=8 m=29 s=34
